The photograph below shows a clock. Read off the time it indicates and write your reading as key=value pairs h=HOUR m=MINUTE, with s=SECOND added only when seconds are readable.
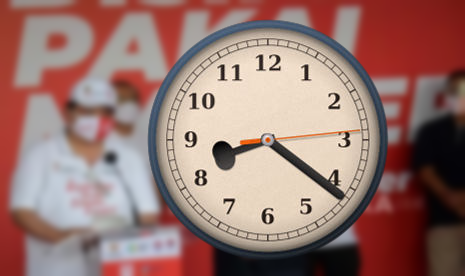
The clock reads h=8 m=21 s=14
